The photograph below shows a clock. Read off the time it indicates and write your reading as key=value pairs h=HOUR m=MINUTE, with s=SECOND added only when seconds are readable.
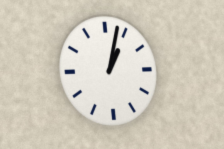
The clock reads h=1 m=3
